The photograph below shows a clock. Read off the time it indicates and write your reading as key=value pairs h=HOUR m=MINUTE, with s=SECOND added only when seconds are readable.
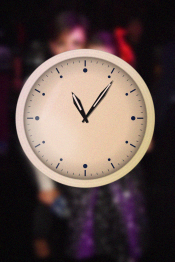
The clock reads h=11 m=6
